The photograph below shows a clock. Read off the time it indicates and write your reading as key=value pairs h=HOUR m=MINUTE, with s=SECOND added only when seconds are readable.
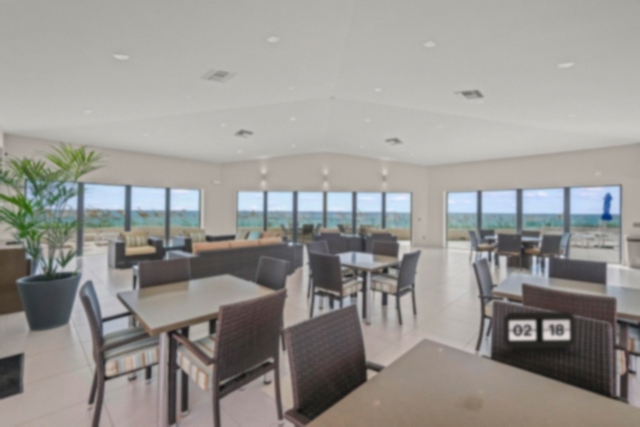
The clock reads h=2 m=18
